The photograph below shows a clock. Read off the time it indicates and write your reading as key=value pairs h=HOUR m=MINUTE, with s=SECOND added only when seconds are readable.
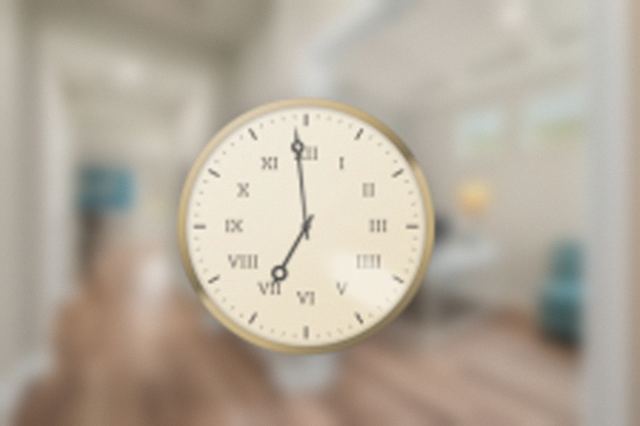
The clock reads h=6 m=59
